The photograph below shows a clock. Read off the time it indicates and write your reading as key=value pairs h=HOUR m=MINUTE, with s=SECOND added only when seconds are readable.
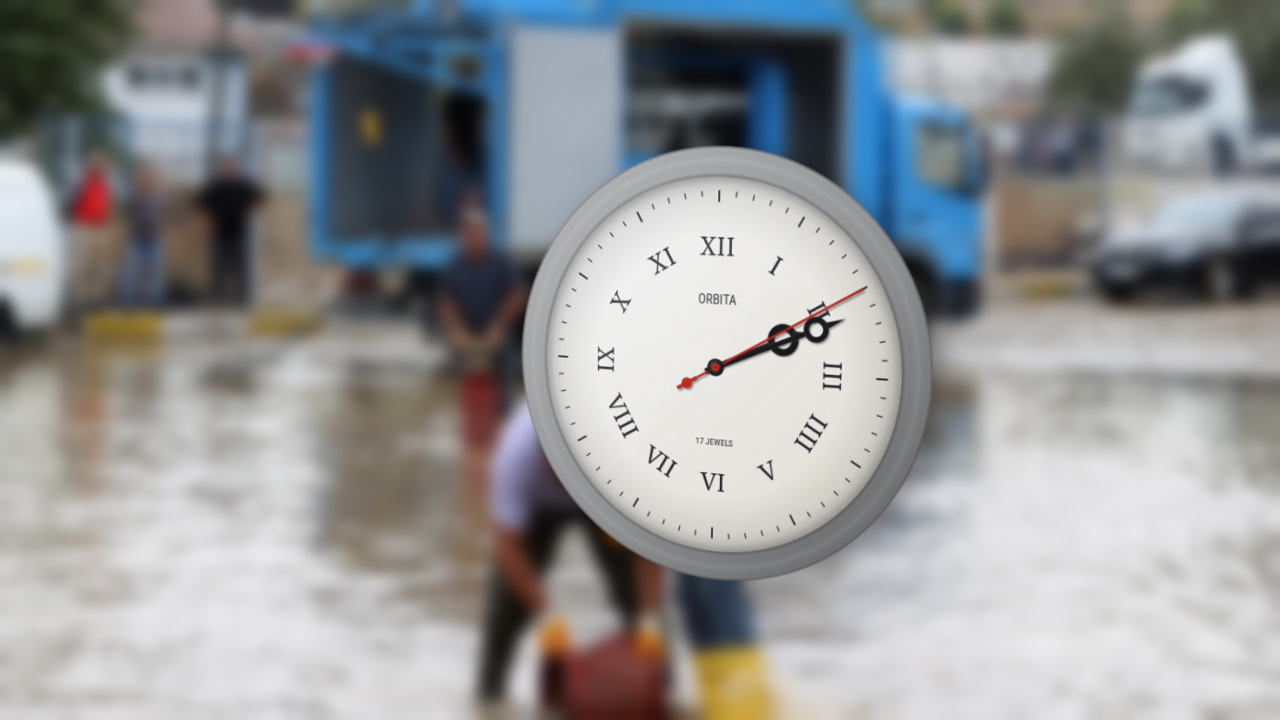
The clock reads h=2 m=11 s=10
